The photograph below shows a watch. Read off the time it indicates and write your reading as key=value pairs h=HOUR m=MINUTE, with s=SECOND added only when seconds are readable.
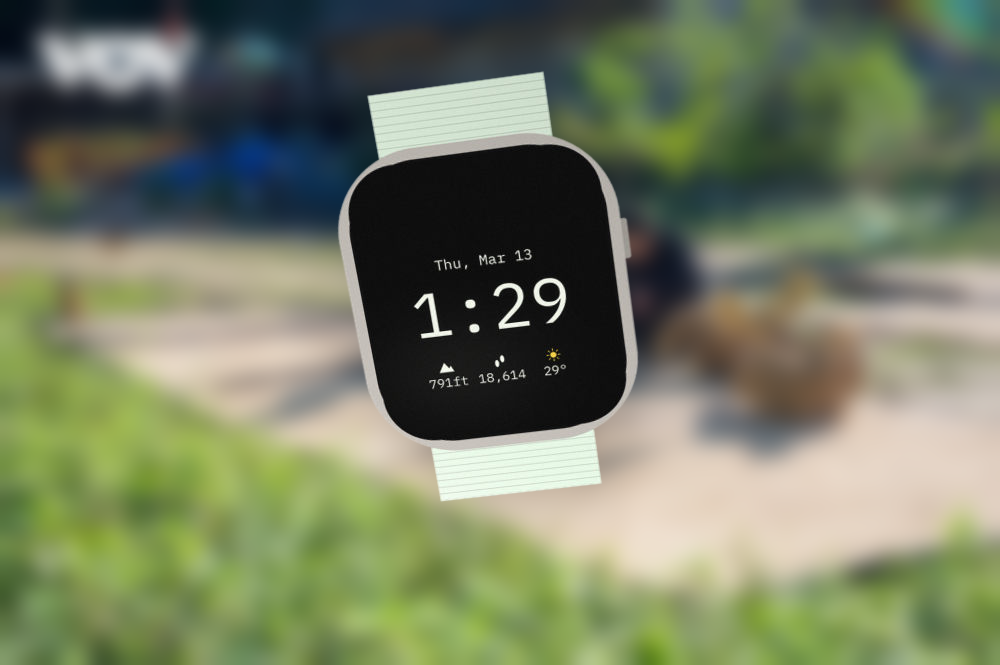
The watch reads h=1 m=29
